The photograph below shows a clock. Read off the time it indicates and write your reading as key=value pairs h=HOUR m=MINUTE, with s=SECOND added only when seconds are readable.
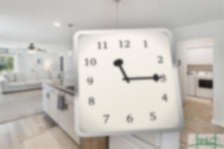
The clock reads h=11 m=15
